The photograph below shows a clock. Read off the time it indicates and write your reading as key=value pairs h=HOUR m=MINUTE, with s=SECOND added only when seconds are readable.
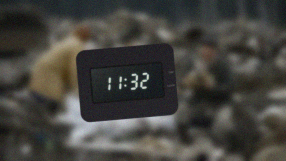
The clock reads h=11 m=32
